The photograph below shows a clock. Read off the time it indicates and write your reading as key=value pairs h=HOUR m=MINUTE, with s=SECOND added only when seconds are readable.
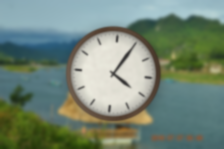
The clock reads h=4 m=5
